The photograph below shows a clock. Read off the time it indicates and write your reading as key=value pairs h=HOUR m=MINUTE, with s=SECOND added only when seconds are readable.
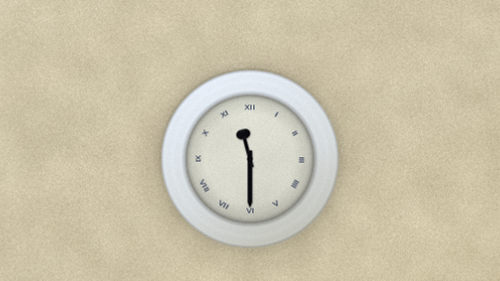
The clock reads h=11 m=30
